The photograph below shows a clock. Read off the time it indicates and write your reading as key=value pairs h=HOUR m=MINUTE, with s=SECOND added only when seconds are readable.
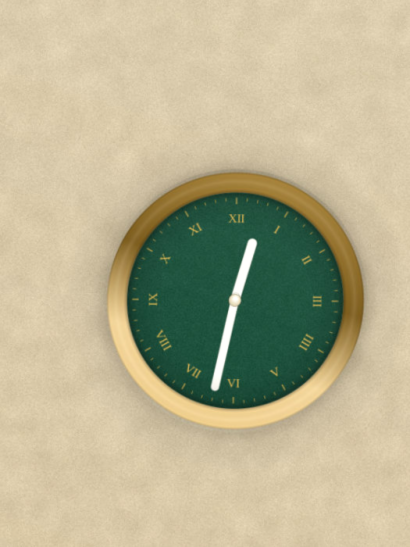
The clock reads h=12 m=32
